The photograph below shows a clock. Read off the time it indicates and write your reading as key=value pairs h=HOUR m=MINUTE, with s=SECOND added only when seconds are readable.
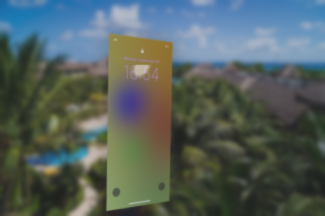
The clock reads h=16 m=54
